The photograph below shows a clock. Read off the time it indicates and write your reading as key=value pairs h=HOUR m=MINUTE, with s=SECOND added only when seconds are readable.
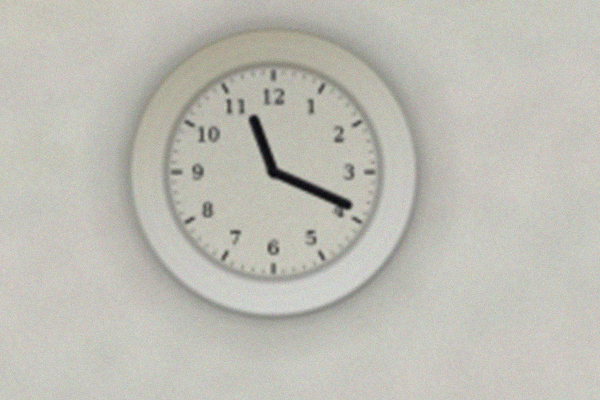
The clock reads h=11 m=19
